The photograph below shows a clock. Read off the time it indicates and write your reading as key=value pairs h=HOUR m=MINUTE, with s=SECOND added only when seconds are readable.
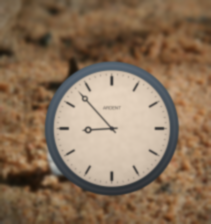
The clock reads h=8 m=53
